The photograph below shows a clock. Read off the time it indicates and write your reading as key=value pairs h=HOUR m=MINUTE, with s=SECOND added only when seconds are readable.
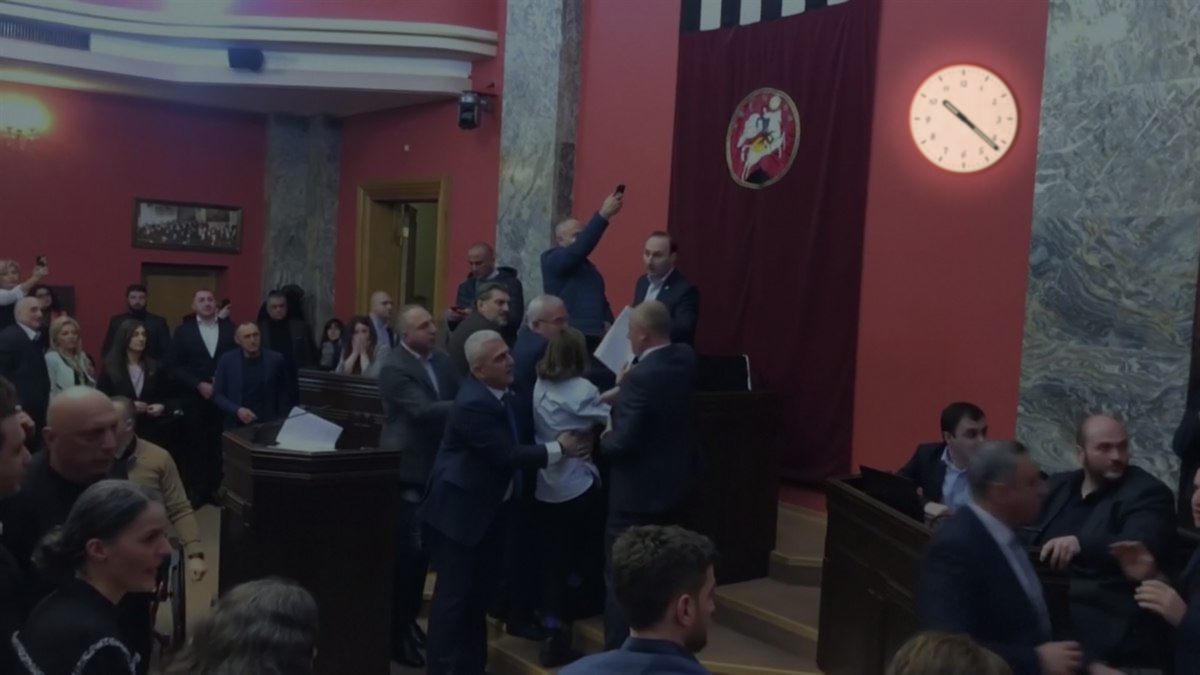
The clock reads h=10 m=22
